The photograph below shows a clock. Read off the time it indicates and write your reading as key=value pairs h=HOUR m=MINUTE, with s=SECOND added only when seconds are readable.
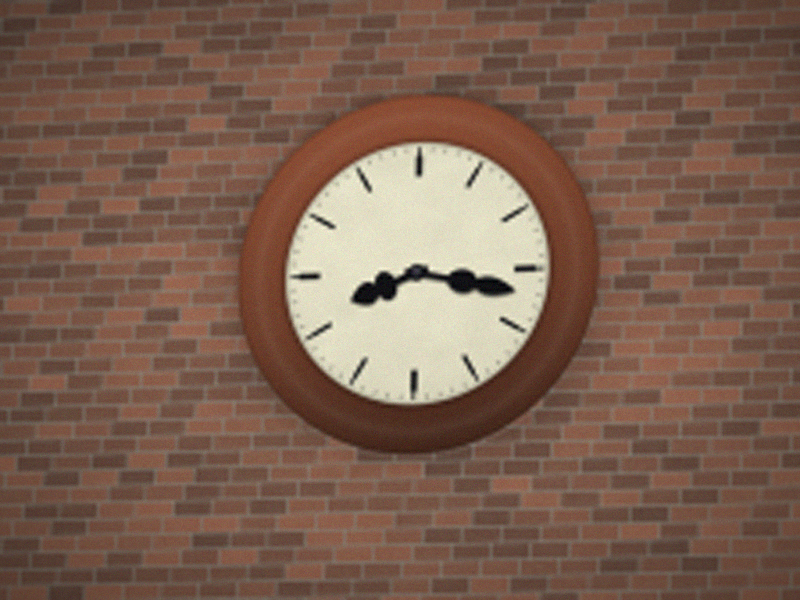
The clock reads h=8 m=17
